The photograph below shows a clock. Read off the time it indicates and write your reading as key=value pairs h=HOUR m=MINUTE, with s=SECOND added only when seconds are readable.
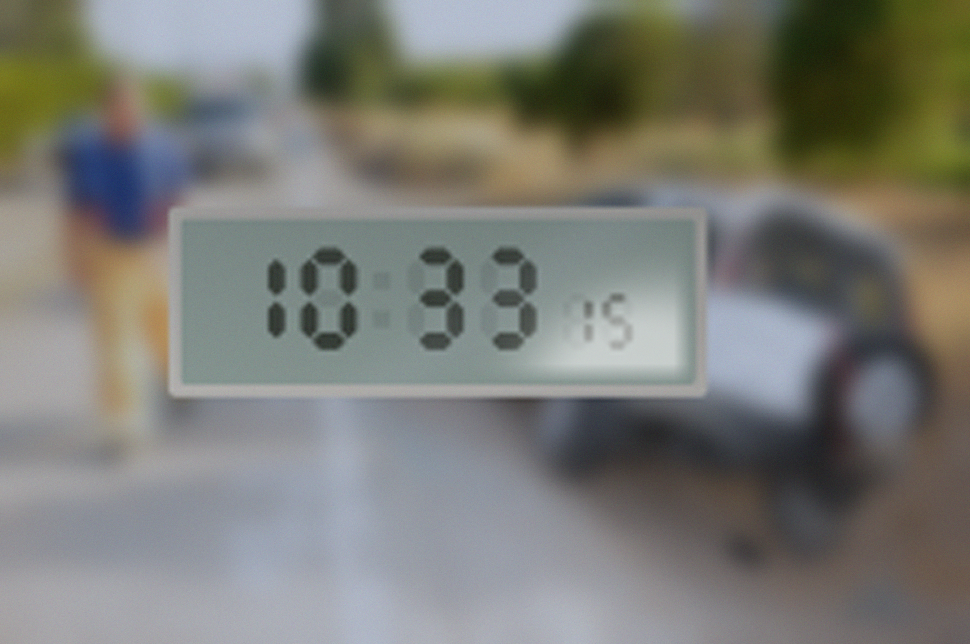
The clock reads h=10 m=33 s=15
